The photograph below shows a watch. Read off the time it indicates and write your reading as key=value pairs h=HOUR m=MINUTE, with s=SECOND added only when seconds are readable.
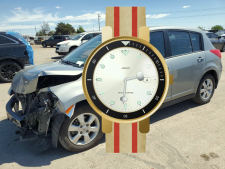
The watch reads h=2 m=31
